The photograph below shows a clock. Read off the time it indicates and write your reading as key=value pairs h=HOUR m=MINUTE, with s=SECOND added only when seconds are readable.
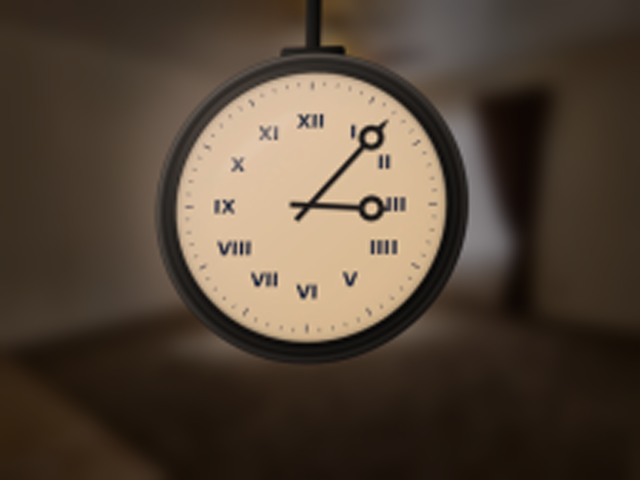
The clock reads h=3 m=7
